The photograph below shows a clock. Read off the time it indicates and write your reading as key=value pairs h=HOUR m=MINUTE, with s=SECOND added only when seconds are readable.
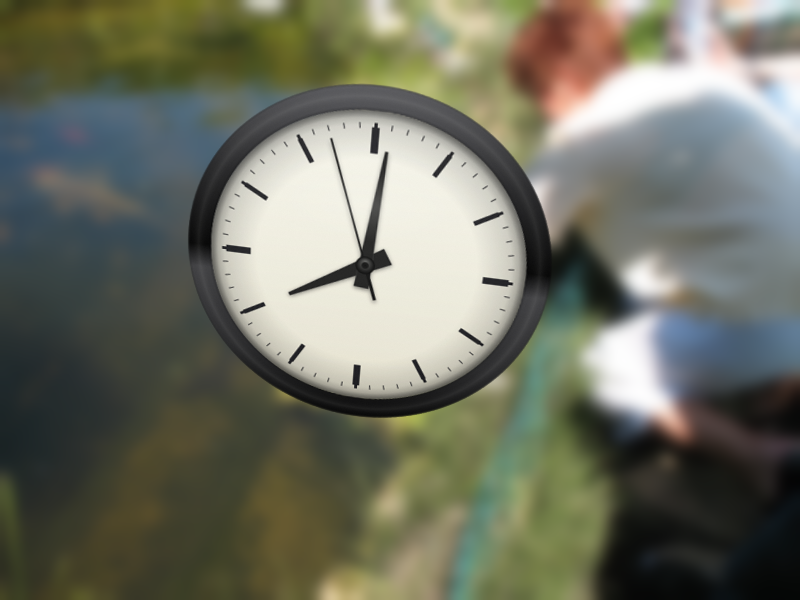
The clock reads h=8 m=0 s=57
